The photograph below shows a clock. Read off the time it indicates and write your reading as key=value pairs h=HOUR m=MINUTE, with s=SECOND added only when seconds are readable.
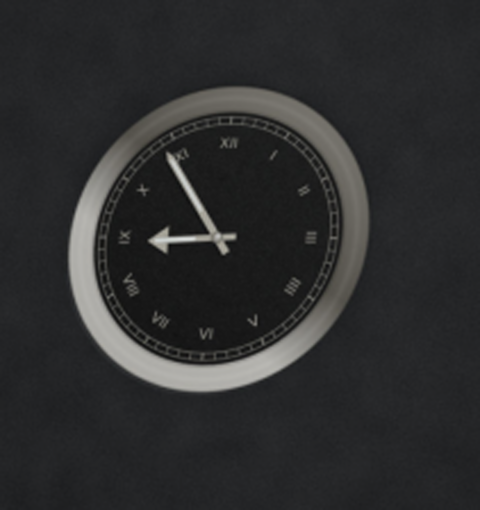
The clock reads h=8 m=54
